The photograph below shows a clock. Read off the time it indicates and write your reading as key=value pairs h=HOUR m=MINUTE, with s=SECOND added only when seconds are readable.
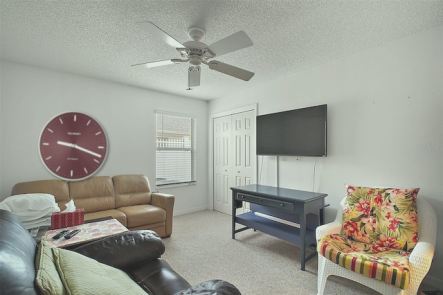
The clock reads h=9 m=18
